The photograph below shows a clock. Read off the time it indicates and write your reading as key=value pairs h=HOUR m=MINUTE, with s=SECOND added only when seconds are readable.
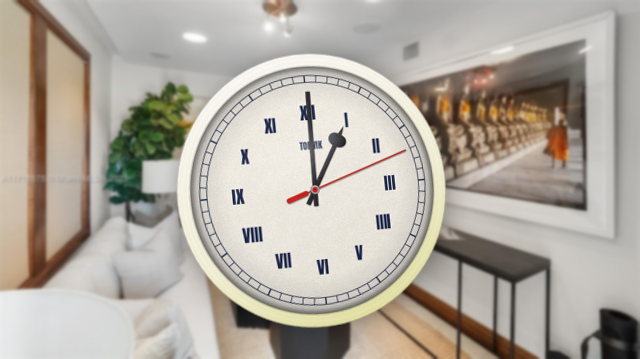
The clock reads h=1 m=0 s=12
